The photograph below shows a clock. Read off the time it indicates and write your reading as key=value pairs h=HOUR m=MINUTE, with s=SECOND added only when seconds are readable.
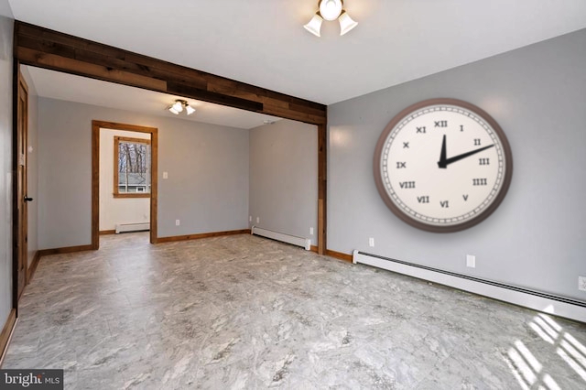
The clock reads h=12 m=12
